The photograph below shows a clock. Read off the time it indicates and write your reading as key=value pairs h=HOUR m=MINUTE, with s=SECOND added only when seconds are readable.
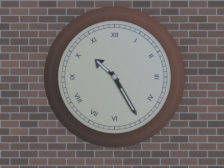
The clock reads h=10 m=25
